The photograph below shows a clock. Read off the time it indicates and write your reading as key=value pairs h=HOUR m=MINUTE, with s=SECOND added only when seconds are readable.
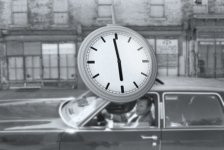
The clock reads h=5 m=59
